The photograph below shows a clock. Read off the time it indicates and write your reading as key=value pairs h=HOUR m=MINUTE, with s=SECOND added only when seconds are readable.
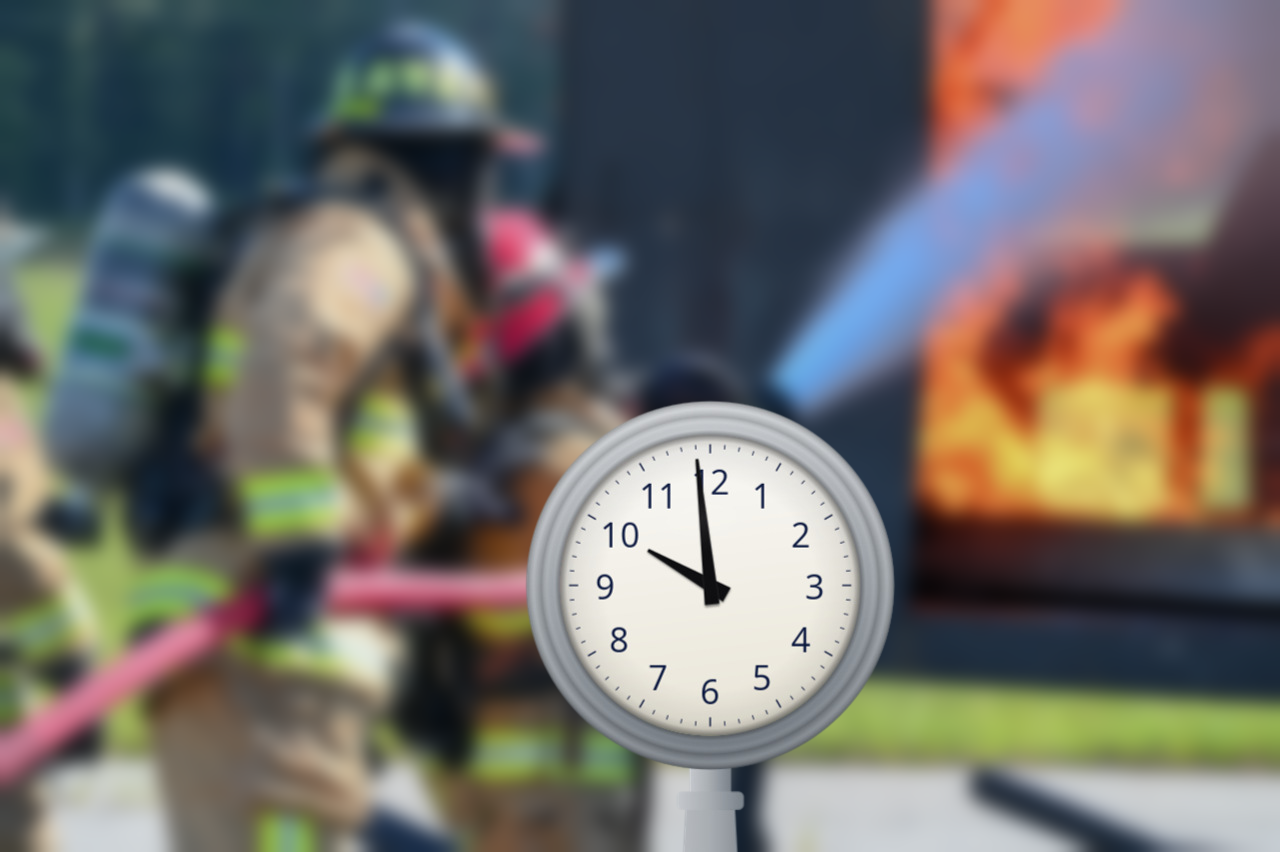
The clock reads h=9 m=59
